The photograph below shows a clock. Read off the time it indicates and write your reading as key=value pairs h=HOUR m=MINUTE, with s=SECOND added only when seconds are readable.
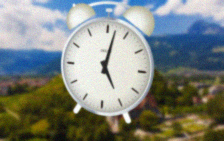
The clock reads h=5 m=2
